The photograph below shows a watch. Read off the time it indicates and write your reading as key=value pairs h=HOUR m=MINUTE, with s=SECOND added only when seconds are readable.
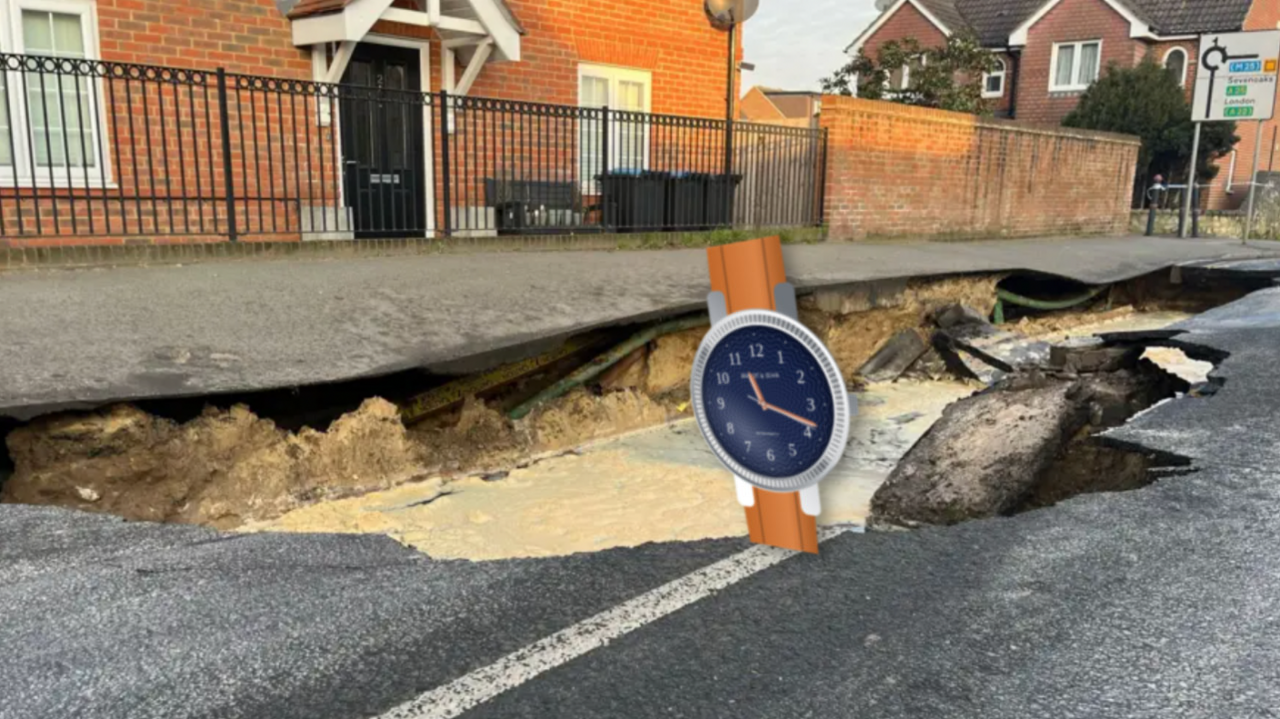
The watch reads h=11 m=18 s=19
